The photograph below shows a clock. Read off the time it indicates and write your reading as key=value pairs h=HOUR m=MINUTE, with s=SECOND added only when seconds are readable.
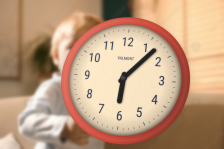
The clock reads h=6 m=7
